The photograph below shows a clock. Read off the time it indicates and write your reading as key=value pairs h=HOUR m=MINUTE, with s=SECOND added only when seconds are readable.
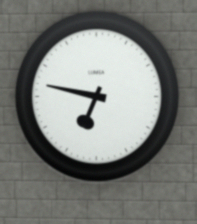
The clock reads h=6 m=47
